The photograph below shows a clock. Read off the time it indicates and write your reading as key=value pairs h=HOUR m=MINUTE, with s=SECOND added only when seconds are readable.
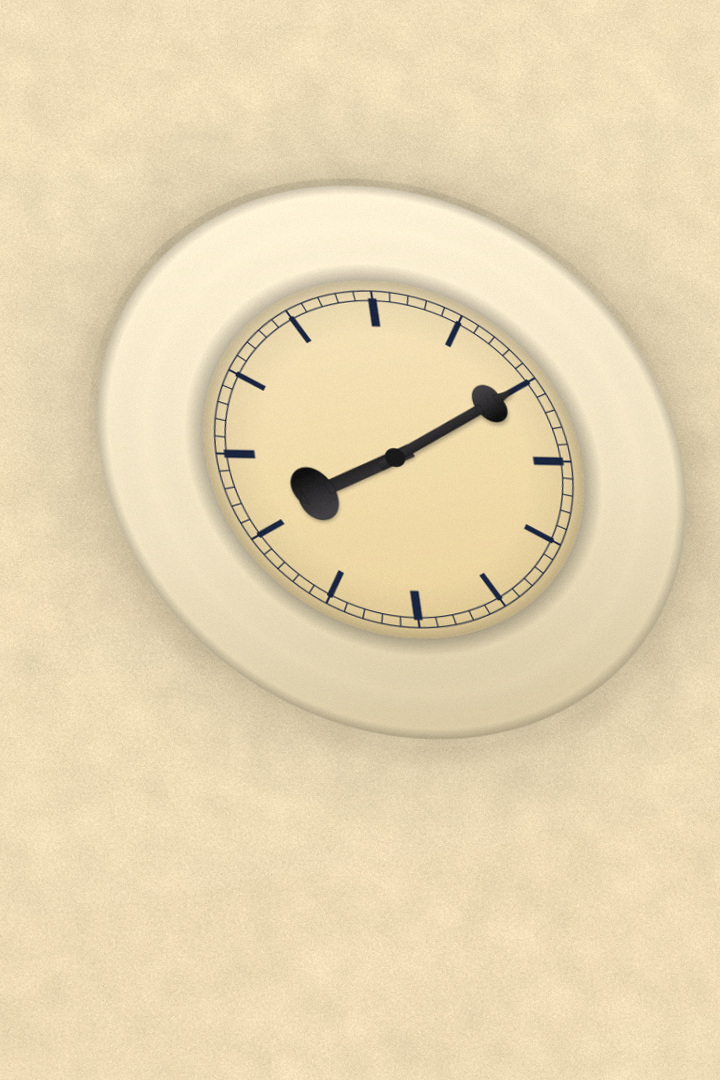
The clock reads h=8 m=10
